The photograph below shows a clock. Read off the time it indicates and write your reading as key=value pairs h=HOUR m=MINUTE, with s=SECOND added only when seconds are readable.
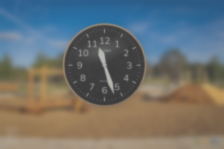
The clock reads h=11 m=27
